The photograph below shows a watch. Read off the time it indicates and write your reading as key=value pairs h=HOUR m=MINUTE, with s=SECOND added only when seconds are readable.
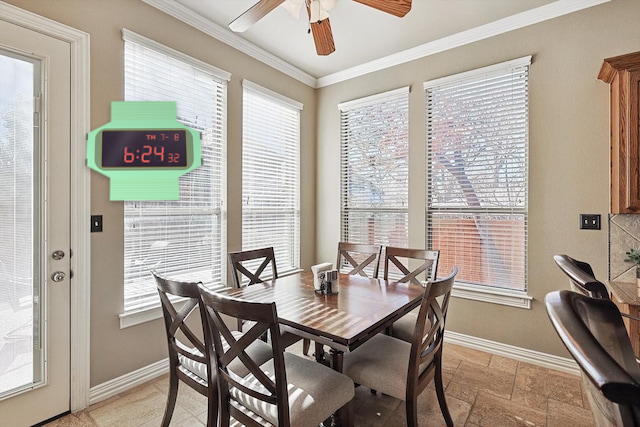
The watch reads h=6 m=24 s=32
